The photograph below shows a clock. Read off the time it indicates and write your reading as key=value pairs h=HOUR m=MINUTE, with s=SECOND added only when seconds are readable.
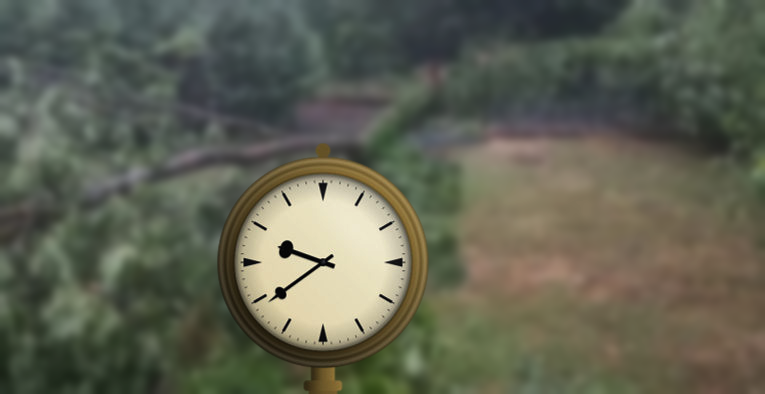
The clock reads h=9 m=39
